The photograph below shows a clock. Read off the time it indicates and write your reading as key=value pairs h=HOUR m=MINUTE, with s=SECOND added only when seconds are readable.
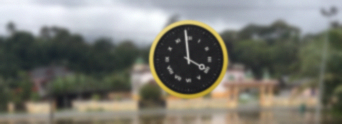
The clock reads h=3 m=59
